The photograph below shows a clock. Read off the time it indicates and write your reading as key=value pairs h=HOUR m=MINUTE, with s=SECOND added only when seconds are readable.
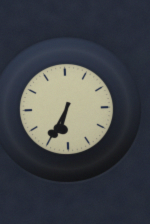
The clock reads h=6 m=35
